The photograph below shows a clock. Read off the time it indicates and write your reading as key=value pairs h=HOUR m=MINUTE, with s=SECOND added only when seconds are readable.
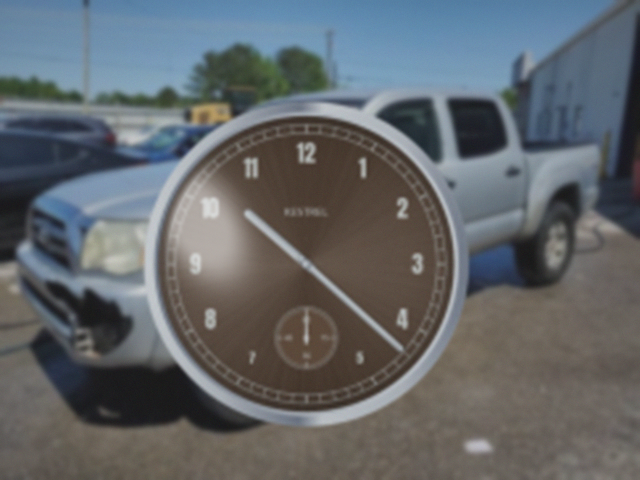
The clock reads h=10 m=22
